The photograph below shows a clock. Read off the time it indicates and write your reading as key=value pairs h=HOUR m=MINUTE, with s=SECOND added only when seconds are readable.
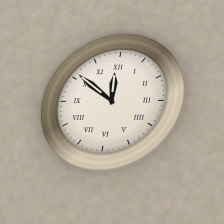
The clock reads h=11 m=51
